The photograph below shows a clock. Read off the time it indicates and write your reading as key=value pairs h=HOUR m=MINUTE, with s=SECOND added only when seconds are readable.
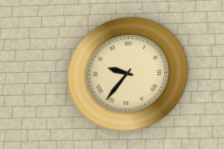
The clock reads h=9 m=36
